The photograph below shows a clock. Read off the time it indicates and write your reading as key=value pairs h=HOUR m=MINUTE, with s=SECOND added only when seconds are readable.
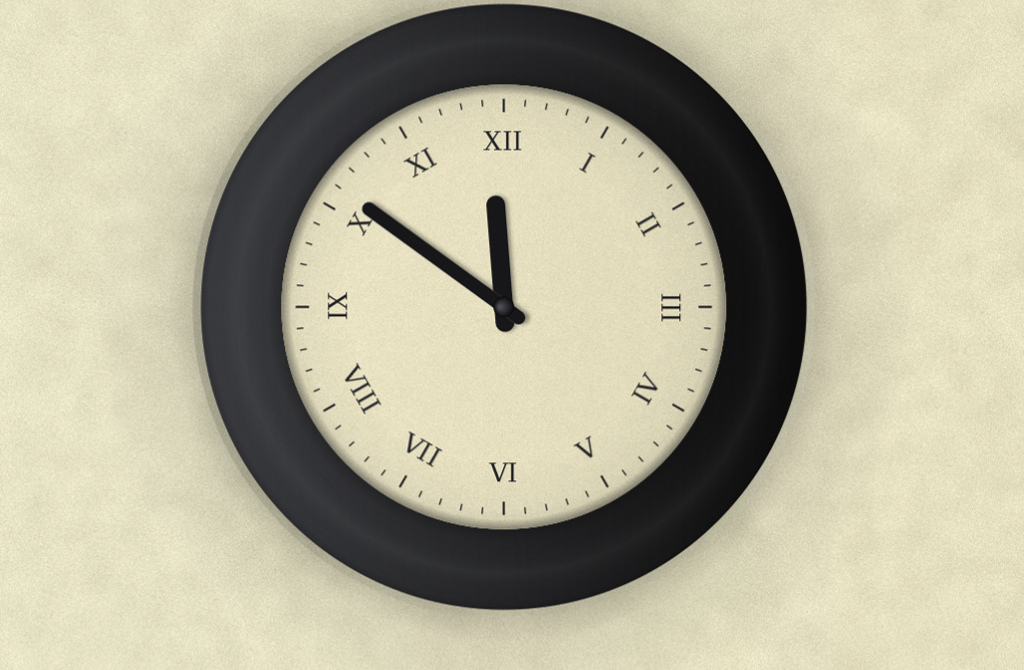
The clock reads h=11 m=51
